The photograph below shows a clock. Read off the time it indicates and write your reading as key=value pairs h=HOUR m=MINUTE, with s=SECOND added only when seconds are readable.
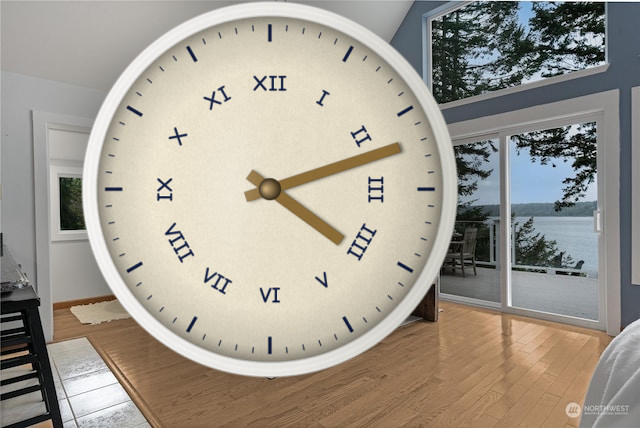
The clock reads h=4 m=12
